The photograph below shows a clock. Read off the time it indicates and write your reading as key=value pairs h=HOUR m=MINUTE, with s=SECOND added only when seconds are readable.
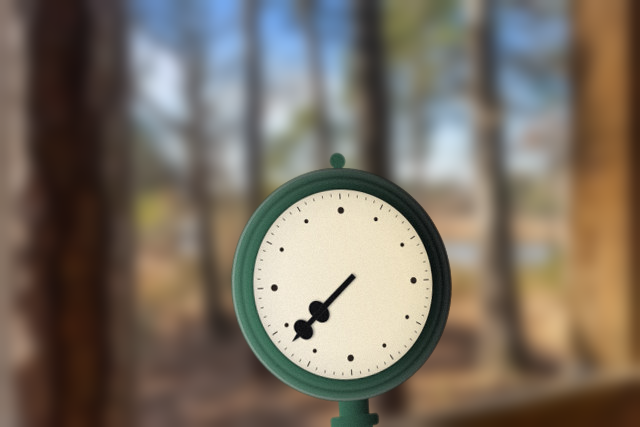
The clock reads h=7 m=38
